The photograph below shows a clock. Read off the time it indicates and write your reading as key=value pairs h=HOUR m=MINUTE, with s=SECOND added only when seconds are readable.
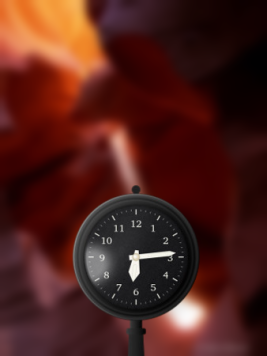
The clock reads h=6 m=14
